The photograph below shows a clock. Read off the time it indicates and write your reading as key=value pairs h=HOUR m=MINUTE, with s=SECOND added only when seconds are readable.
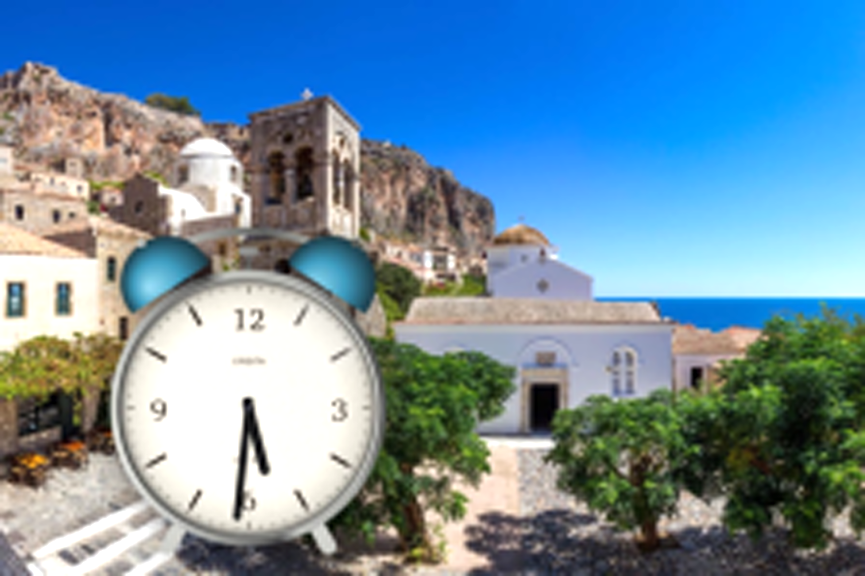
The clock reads h=5 m=31
